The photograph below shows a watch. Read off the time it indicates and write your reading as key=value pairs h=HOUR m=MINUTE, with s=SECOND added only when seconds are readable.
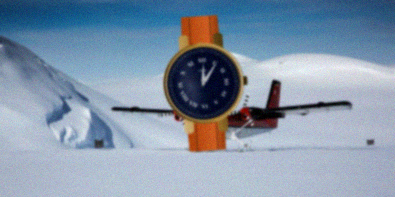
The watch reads h=12 m=6
